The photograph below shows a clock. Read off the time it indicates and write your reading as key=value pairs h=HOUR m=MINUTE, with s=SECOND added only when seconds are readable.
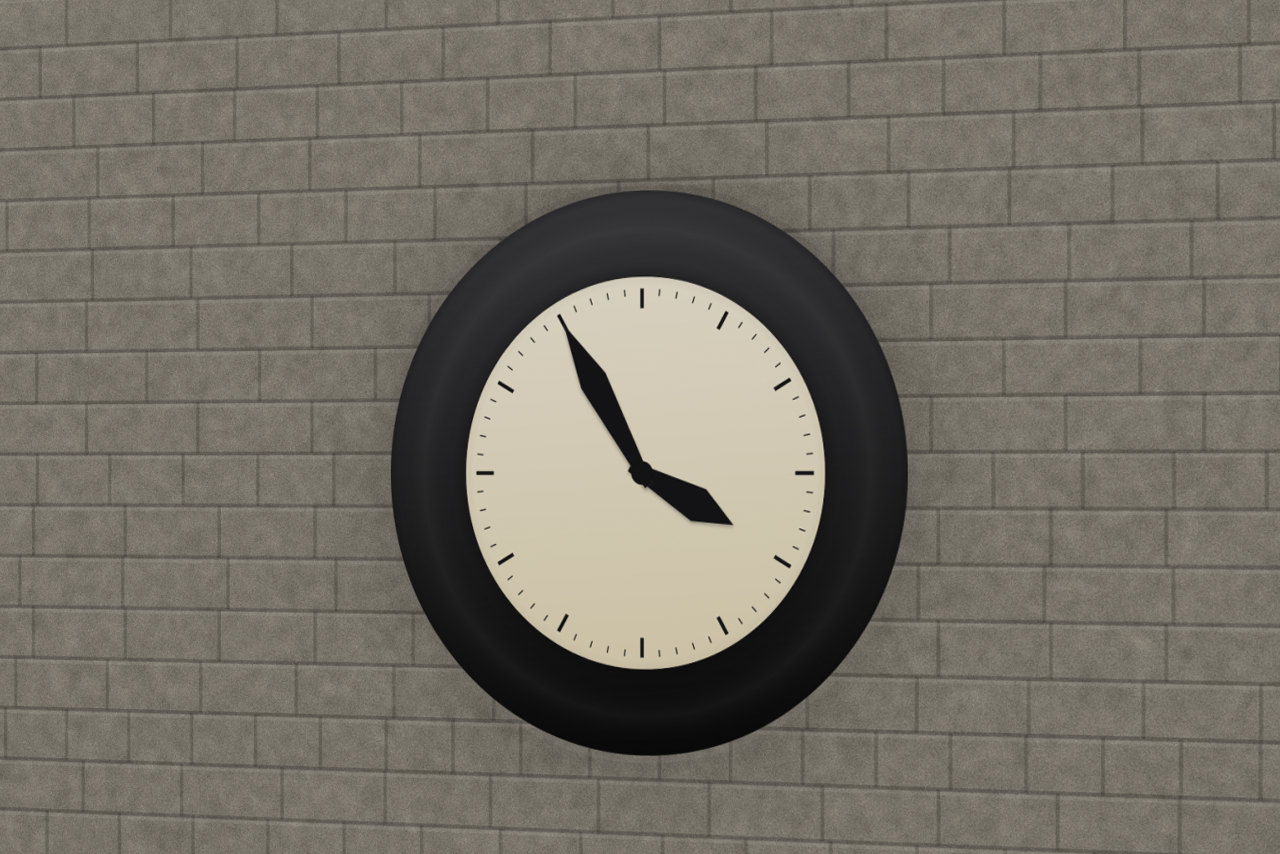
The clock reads h=3 m=55
